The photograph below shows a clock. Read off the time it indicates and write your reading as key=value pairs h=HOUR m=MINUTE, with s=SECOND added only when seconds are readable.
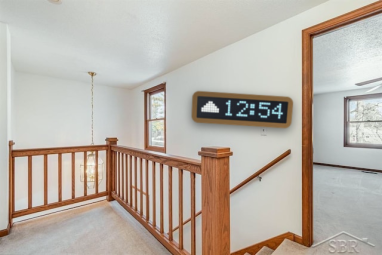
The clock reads h=12 m=54
